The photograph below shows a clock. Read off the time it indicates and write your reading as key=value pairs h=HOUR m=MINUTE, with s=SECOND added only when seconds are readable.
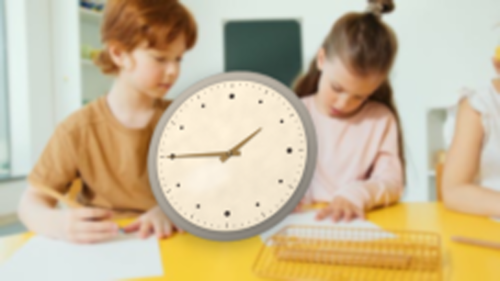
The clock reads h=1 m=45
